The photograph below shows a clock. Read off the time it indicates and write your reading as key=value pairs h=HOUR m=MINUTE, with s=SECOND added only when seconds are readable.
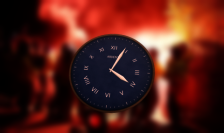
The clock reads h=4 m=4
